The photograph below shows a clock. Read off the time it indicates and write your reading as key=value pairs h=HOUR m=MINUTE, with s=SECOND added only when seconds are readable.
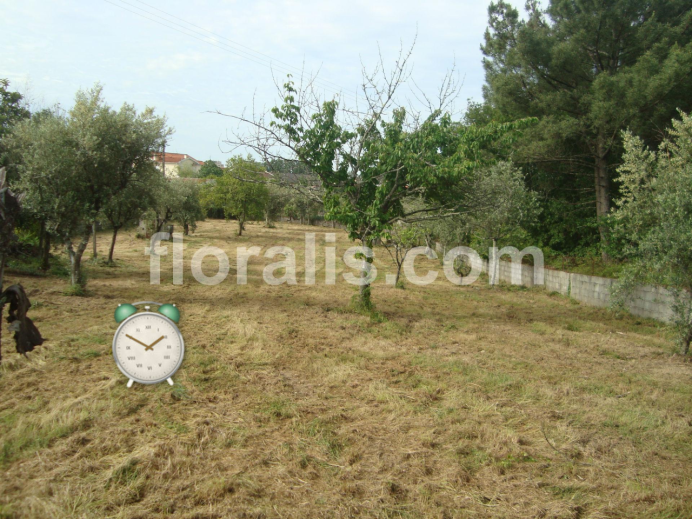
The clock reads h=1 m=50
